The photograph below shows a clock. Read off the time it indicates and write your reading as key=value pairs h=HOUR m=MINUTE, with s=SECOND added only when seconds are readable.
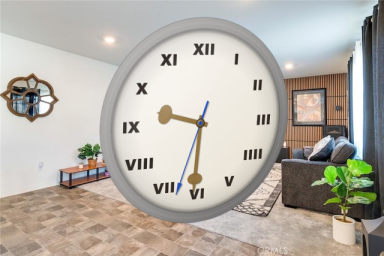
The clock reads h=9 m=30 s=33
